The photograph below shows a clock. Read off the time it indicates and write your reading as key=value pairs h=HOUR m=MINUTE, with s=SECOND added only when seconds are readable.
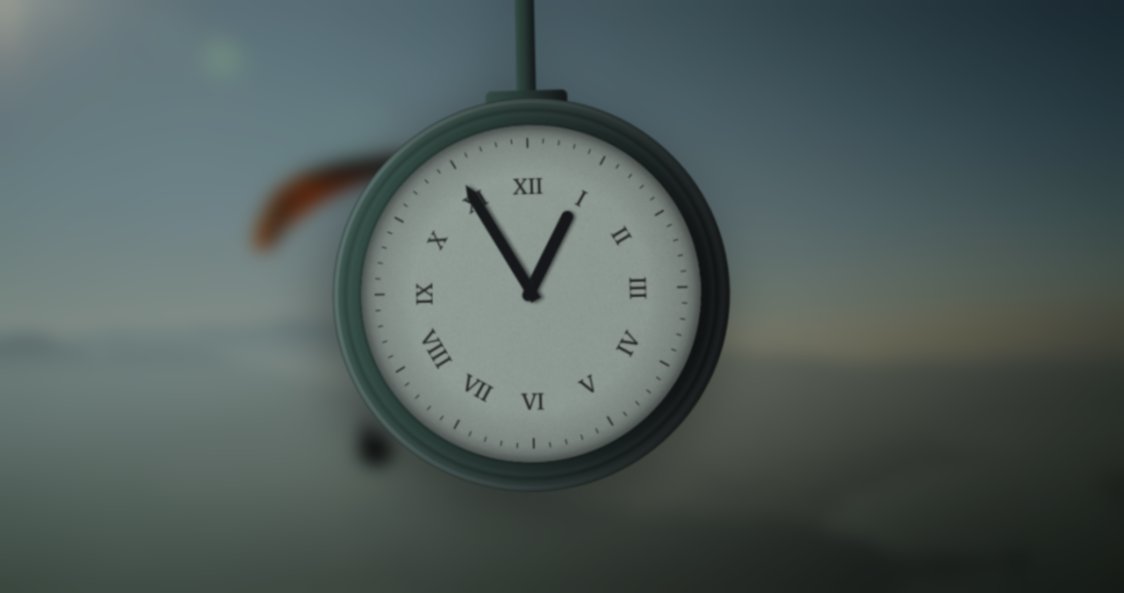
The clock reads h=12 m=55
